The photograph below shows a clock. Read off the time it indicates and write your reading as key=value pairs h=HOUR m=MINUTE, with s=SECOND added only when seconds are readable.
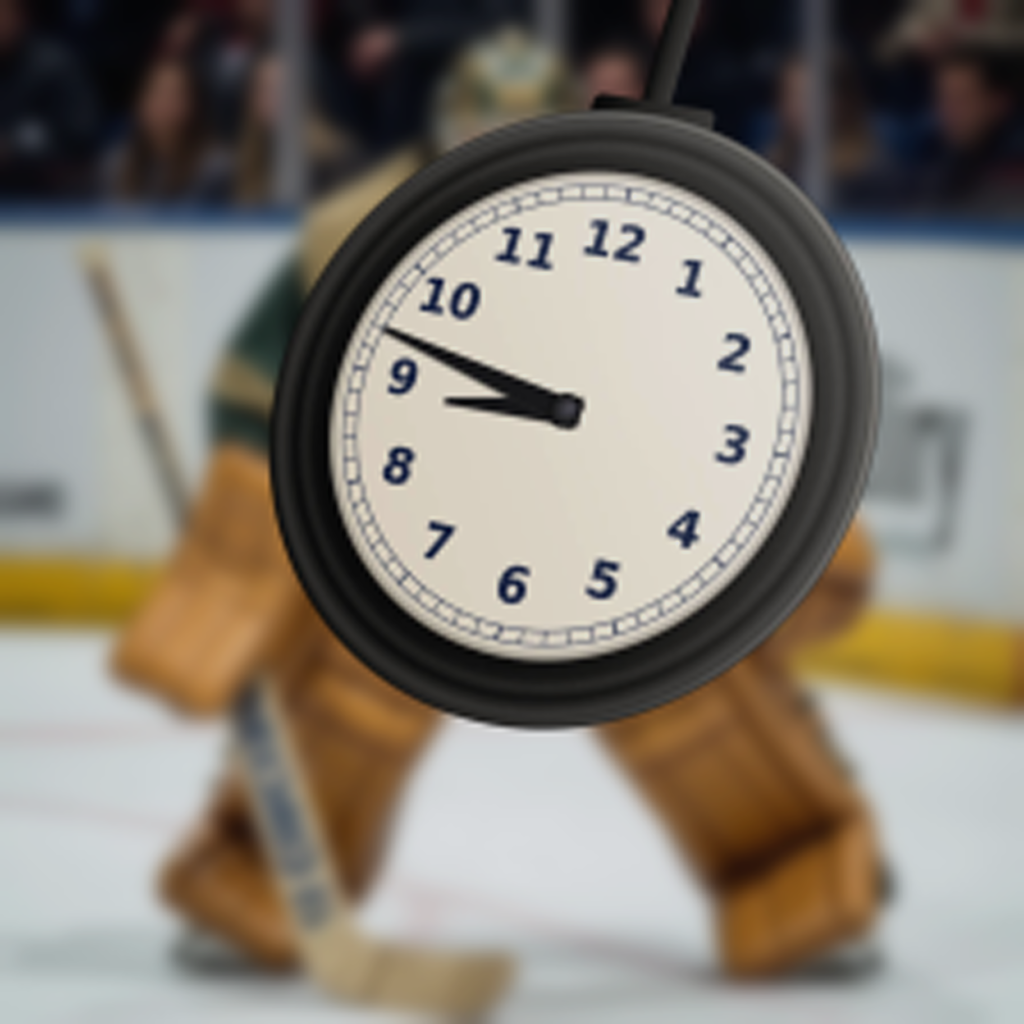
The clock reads h=8 m=47
